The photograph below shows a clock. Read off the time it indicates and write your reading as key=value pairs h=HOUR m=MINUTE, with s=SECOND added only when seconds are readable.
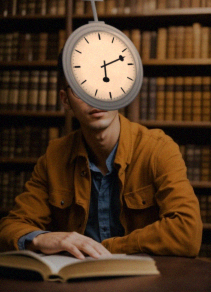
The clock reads h=6 m=12
